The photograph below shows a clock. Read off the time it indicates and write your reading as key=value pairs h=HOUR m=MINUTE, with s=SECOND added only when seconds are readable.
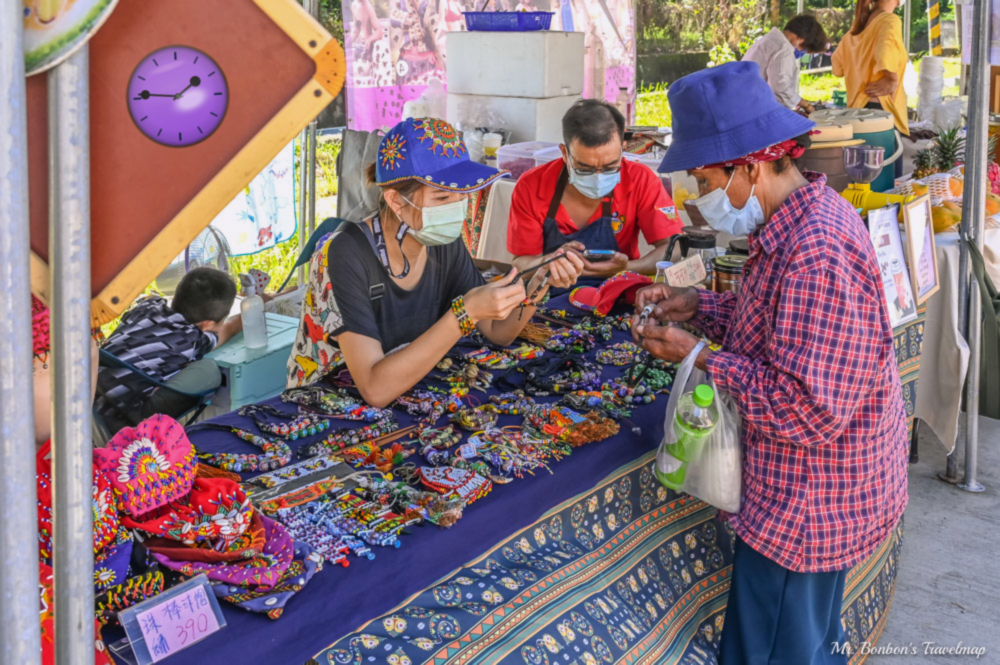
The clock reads h=1 m=46
